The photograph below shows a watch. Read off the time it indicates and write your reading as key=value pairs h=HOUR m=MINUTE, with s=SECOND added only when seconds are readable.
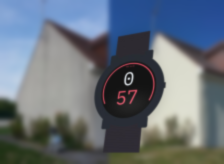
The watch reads h=0 m=57
